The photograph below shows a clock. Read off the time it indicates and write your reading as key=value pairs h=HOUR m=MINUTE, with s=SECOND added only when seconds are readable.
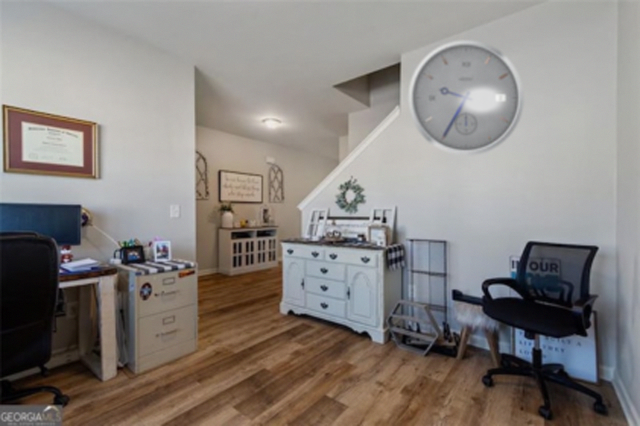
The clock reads h=9 m=35
